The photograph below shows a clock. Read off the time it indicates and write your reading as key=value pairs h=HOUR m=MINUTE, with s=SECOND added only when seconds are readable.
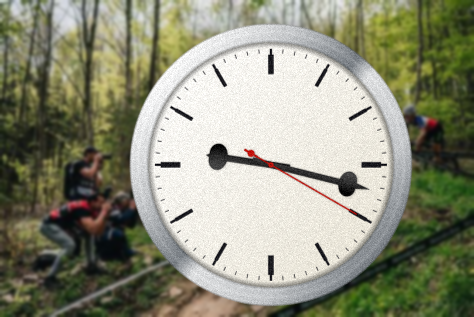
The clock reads h=9 m=17 s=20
